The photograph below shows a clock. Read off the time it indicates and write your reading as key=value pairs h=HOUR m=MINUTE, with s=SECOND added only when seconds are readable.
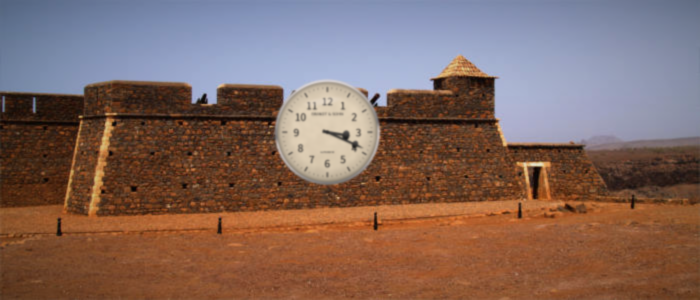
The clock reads h=3 m=19
